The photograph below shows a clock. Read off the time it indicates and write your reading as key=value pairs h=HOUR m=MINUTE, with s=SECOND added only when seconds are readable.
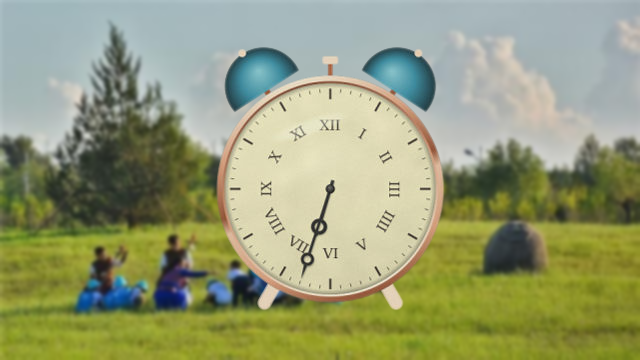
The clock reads h=6 m=33
